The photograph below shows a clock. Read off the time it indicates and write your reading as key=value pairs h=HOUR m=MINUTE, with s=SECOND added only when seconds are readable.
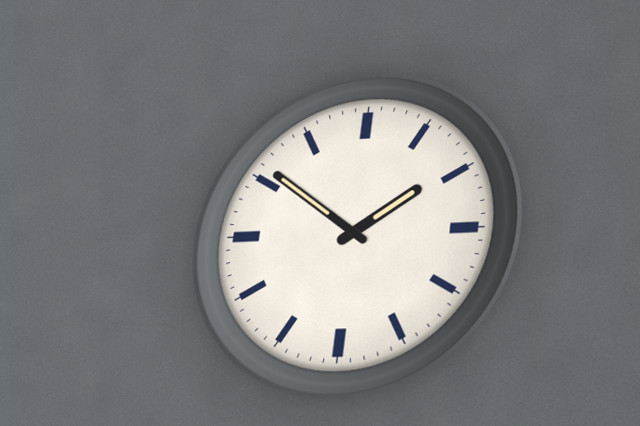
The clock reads h=1 m=51
